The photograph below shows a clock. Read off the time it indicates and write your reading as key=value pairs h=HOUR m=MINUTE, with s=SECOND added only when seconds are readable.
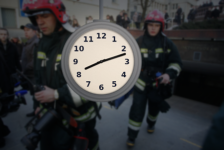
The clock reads h=8 m=12
